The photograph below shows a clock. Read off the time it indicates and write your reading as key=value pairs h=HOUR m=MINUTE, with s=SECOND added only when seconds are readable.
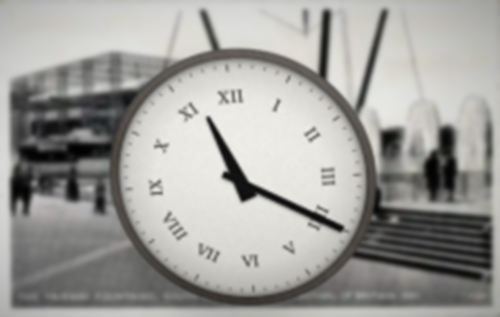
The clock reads h=11 m=20
